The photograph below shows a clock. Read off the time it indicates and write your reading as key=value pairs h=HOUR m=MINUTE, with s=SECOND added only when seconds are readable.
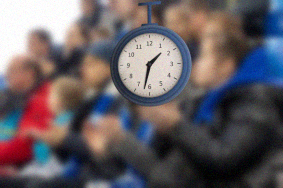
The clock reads h=1 m=32
